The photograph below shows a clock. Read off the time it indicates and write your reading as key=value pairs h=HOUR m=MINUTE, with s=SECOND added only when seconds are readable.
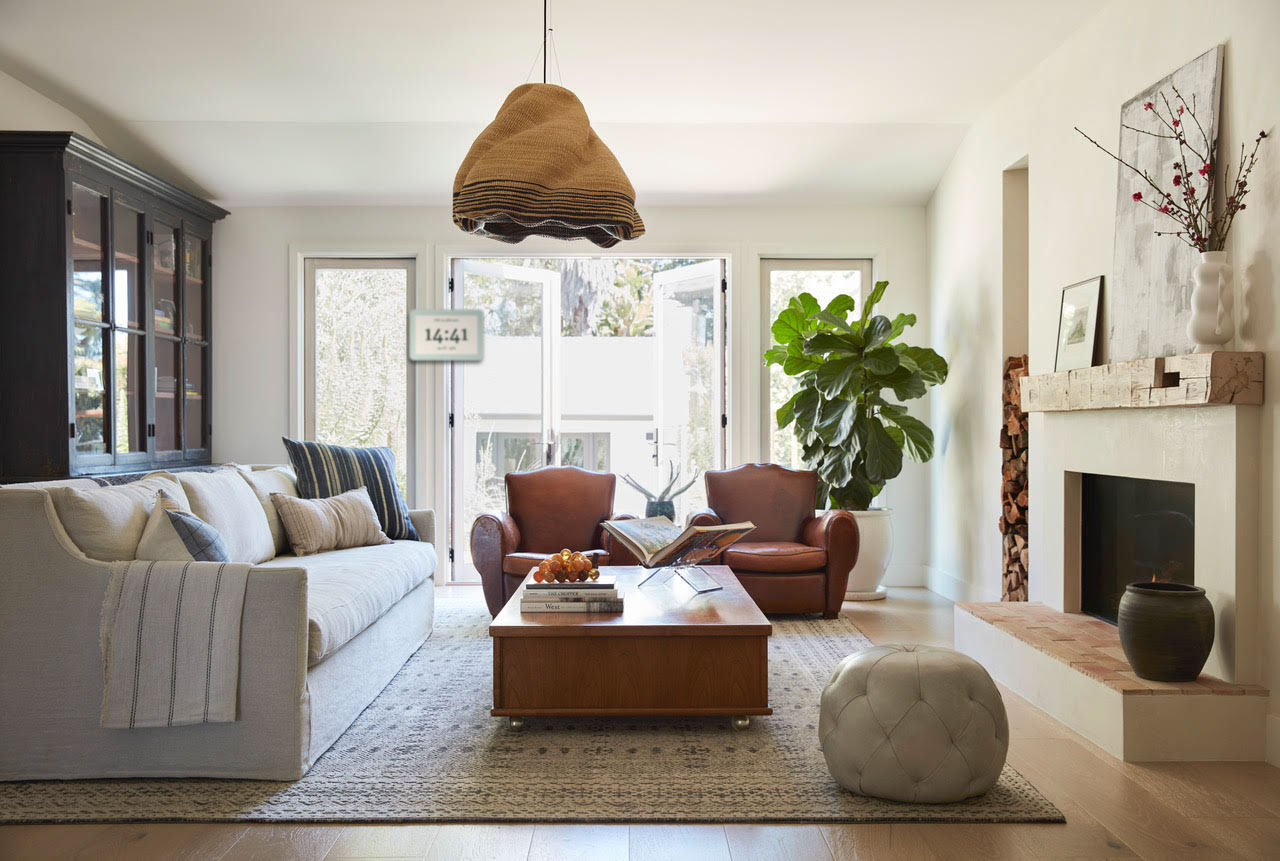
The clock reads h=14 m=41
